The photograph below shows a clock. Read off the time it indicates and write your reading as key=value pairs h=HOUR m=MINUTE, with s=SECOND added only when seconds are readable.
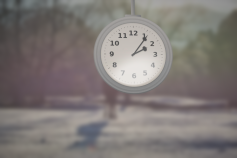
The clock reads h=2 m=6
